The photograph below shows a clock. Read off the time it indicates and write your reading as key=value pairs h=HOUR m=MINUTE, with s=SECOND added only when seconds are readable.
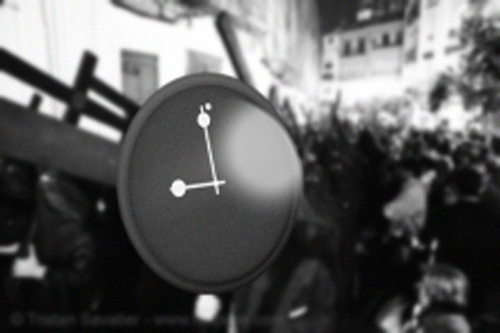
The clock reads h=8 m=59
